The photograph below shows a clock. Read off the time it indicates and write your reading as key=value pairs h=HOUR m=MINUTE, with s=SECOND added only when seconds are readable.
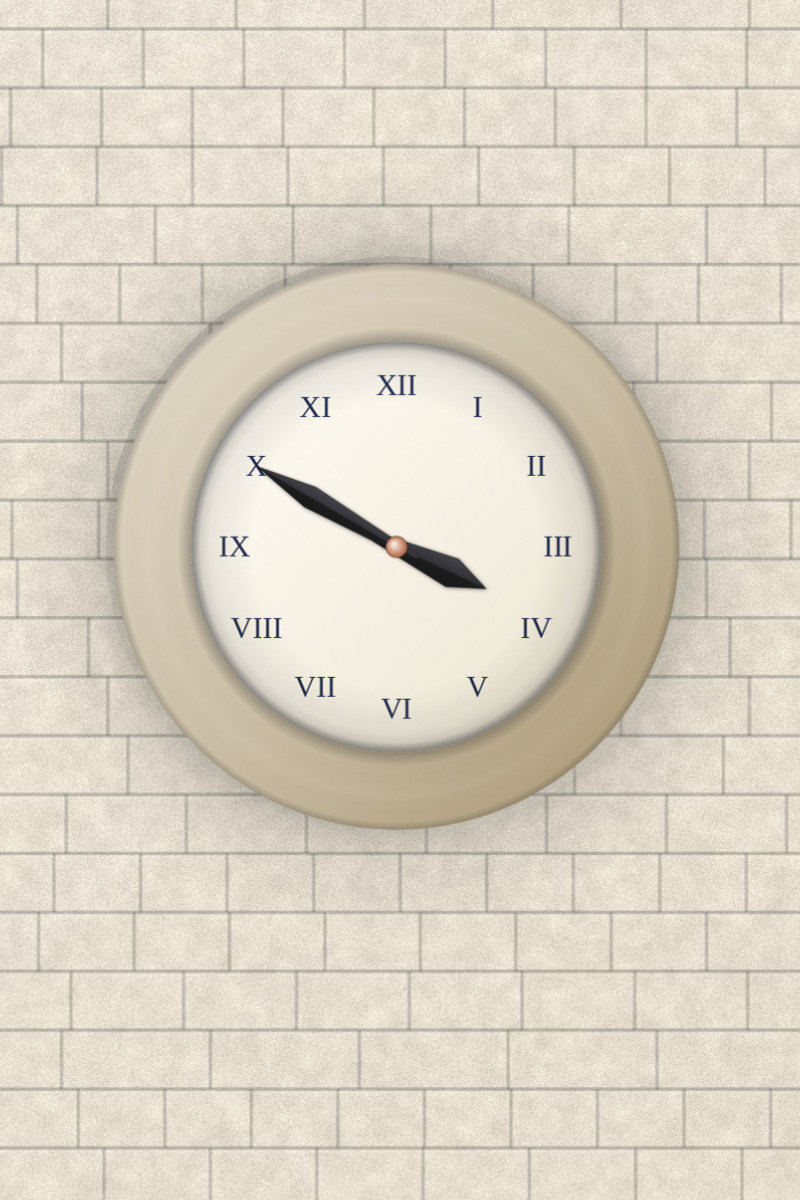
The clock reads h=3 m=50
